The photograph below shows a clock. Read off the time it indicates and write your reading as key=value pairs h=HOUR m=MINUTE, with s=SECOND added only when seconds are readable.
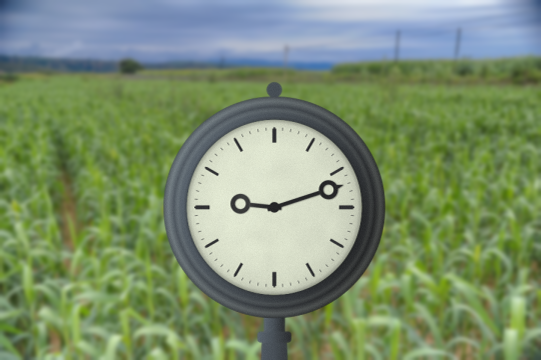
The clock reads h=9 m=12
